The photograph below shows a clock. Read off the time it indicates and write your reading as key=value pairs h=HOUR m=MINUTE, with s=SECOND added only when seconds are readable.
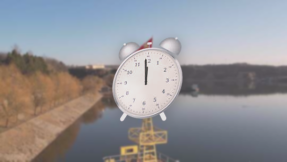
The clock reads h=11 m=59
